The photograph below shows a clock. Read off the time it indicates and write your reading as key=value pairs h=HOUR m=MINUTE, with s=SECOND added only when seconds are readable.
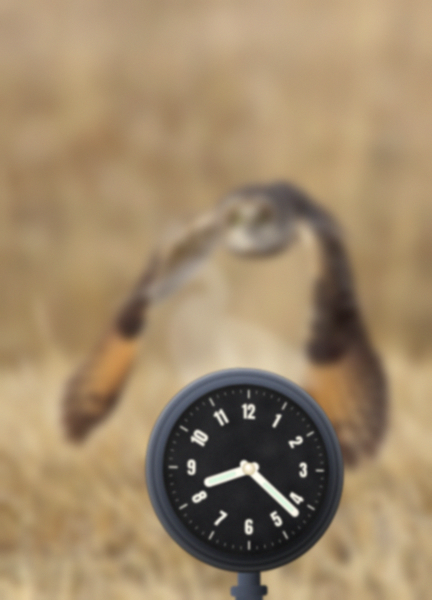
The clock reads h=8 m=22
